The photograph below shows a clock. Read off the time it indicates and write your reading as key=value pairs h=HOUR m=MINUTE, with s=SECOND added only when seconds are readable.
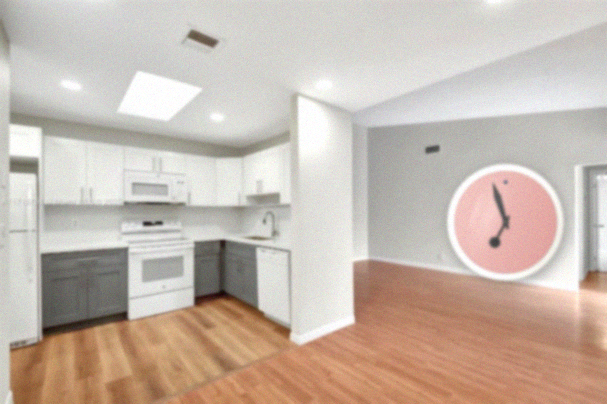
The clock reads h=6 m=57
